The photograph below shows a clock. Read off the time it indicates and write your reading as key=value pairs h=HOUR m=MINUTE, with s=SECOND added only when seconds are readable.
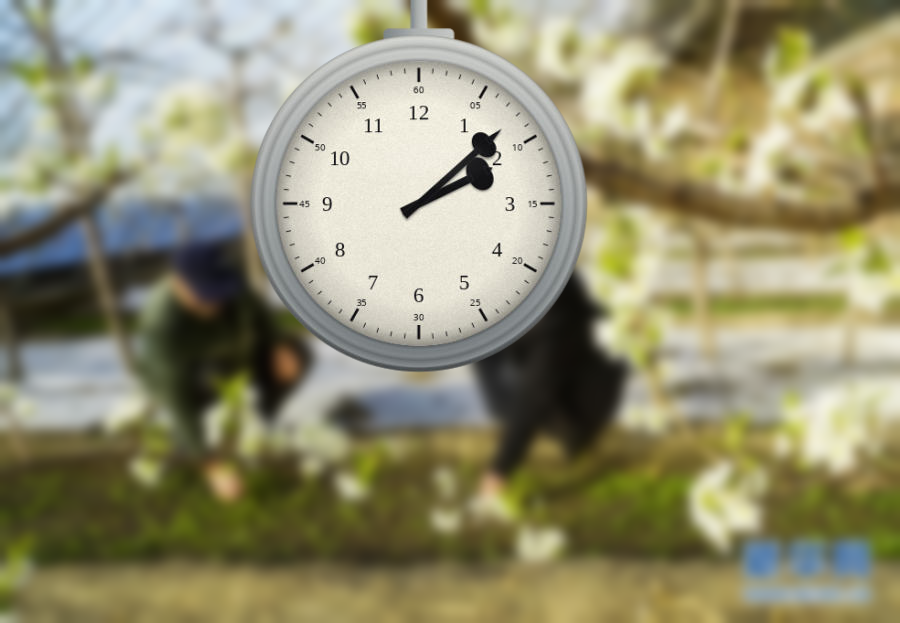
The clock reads h=2 m=8
